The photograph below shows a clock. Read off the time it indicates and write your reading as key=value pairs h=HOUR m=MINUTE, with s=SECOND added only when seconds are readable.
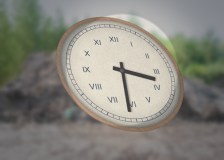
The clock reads h=3 m=31
